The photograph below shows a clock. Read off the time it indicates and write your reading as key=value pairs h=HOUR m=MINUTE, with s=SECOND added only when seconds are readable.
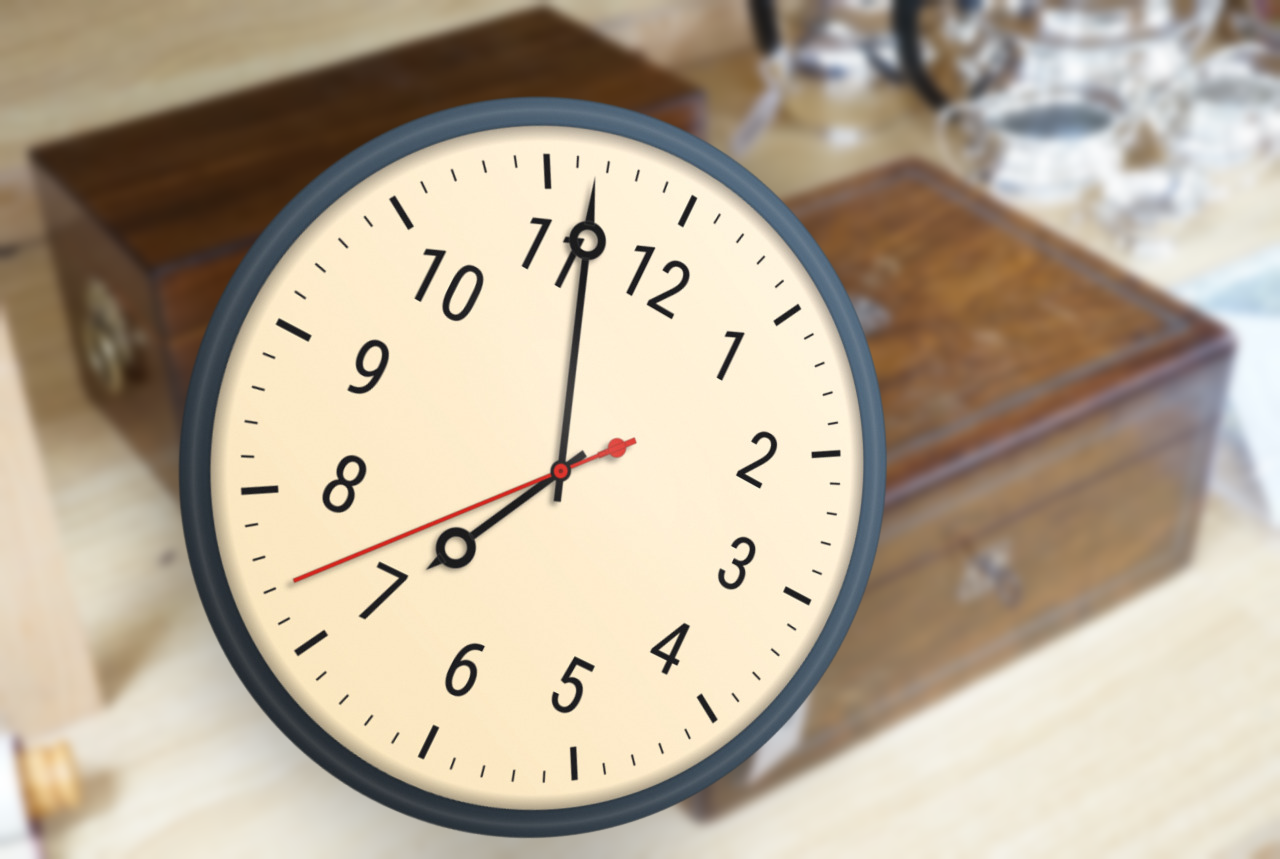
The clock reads h=6 m=56 s=37
